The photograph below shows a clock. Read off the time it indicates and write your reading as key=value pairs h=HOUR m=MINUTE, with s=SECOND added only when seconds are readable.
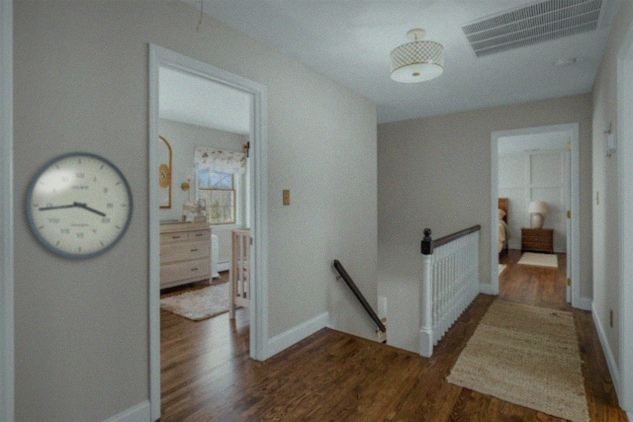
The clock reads h=3 m=44
